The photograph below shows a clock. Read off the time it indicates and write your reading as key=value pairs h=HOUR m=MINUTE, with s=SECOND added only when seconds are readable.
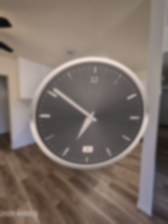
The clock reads h=6 m=51
